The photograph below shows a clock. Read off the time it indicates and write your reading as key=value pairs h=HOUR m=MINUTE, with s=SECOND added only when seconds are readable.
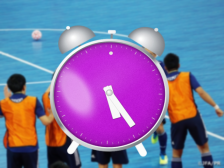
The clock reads h=5 m=24
